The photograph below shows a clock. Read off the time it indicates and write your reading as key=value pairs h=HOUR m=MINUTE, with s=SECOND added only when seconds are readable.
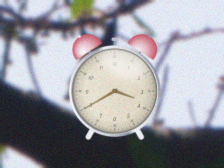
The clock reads h=3 m=40
